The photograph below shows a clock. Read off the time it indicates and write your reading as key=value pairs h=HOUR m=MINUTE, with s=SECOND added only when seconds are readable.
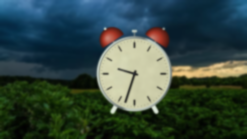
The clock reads h=9 m=33
